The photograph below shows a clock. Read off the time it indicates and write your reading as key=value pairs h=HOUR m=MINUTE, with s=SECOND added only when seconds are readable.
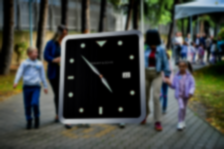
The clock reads h=4 m=53
